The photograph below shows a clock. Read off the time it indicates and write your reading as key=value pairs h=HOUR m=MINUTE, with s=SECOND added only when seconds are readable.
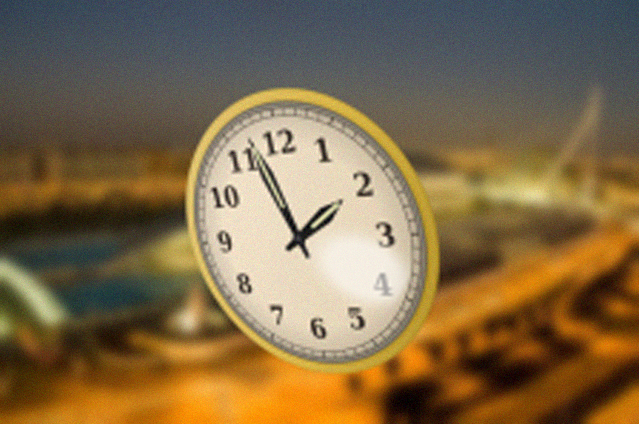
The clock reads h=1 m=57
